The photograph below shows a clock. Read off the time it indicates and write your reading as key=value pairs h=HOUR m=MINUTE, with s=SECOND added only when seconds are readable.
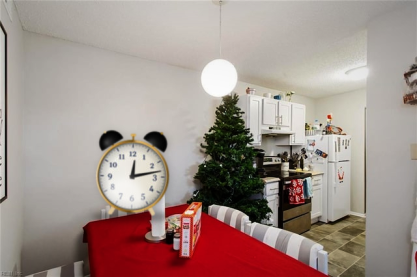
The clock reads h=12 m=13
